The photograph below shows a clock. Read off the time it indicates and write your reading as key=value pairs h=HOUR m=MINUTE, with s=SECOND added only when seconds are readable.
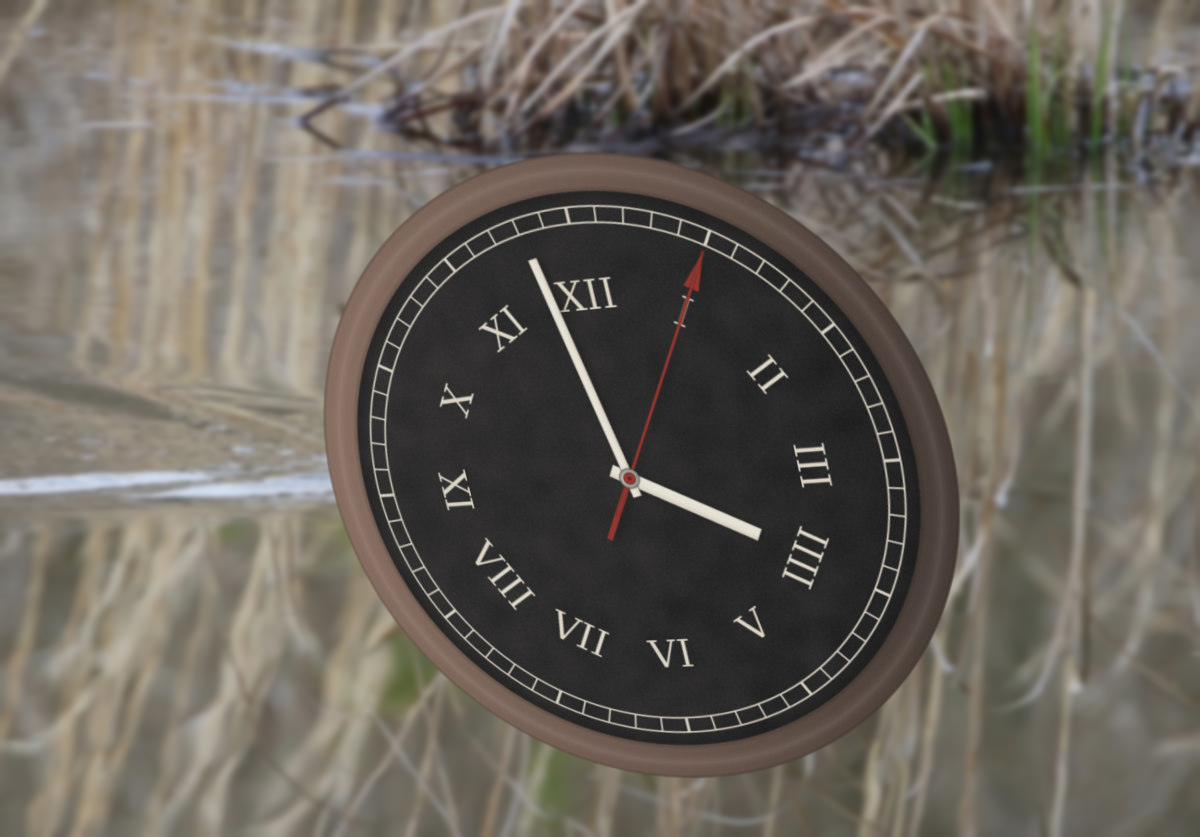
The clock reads h=3 m=58 s=5
